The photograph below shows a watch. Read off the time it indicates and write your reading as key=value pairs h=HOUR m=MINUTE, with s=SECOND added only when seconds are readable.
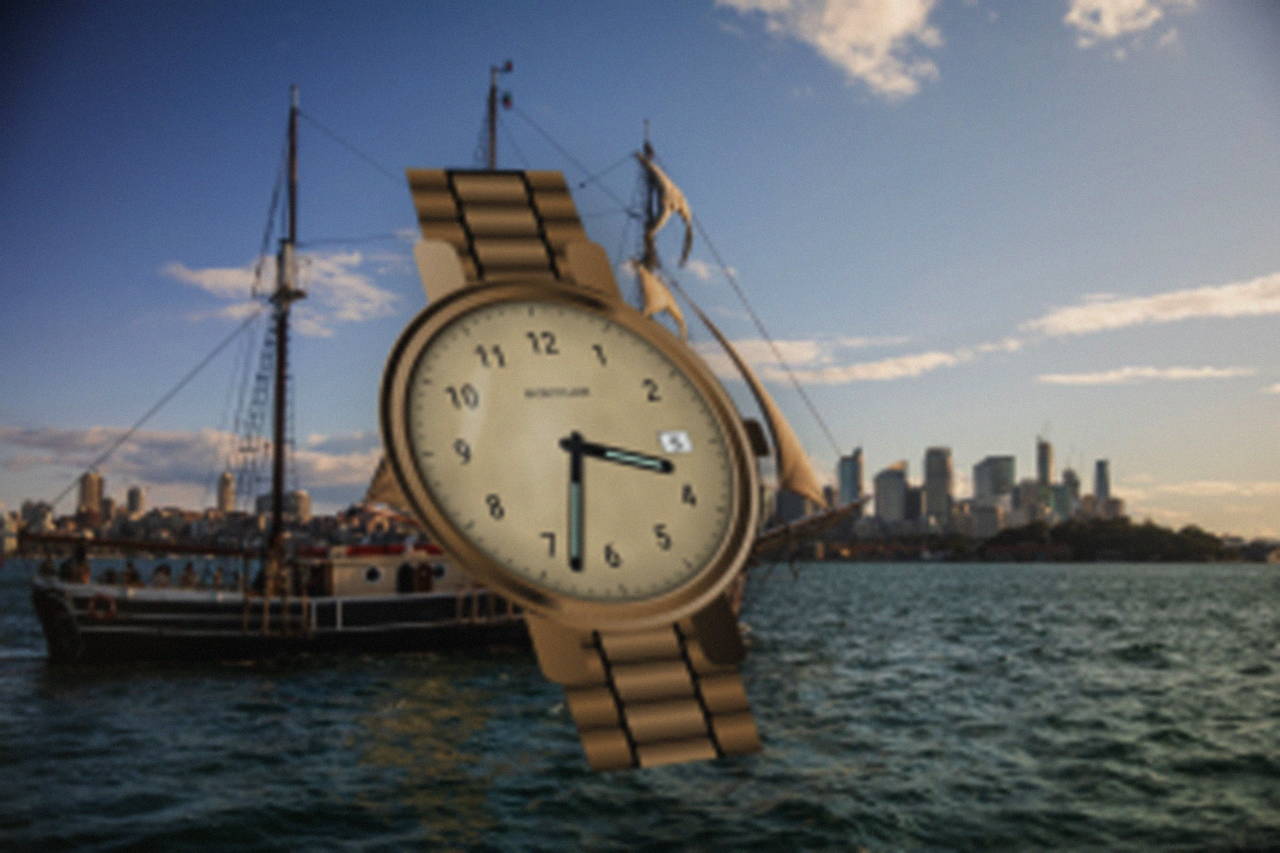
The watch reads h=3 m=33
